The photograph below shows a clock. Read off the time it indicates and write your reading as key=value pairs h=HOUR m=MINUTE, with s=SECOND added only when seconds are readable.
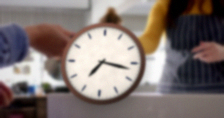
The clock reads h=7 m=17
